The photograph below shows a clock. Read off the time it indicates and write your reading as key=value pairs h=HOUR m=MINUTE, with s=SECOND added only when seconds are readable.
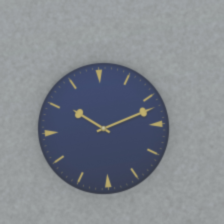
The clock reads h=10 m=12
